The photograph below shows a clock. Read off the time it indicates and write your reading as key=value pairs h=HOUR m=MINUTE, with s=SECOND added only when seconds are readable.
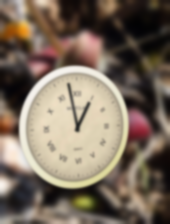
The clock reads h=12 m=58
